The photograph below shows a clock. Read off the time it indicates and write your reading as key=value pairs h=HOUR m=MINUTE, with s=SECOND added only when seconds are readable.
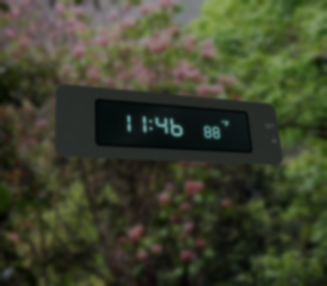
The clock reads h=11 m=46
